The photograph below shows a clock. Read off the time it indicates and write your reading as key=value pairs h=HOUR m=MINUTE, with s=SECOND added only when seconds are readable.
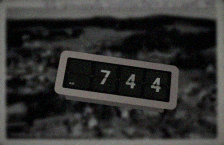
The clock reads h=7 m=44
